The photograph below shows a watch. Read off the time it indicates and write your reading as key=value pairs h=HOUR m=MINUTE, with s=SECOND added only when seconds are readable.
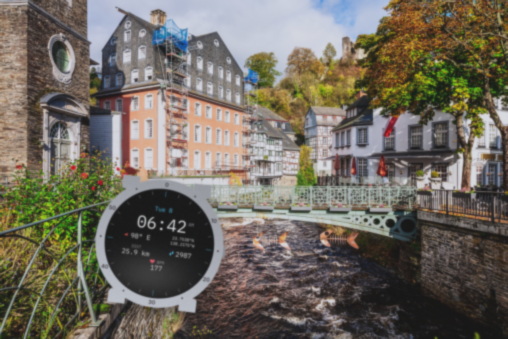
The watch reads h=6 m=42
